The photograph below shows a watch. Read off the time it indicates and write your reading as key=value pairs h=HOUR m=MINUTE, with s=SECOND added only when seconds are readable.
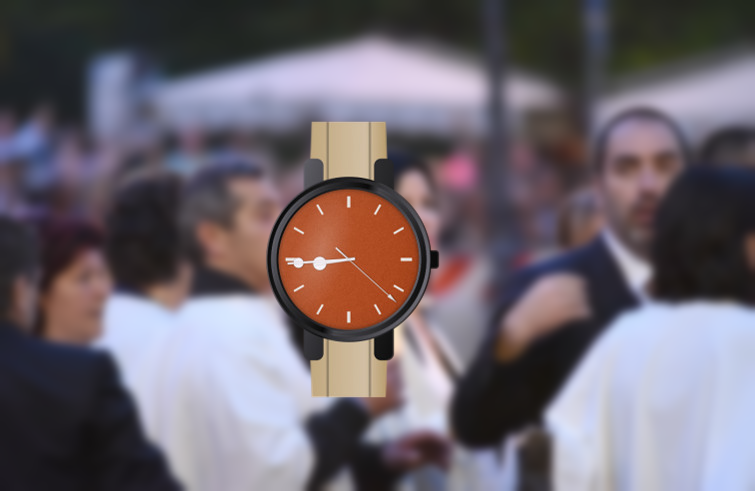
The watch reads h=8 m=44 s=22
